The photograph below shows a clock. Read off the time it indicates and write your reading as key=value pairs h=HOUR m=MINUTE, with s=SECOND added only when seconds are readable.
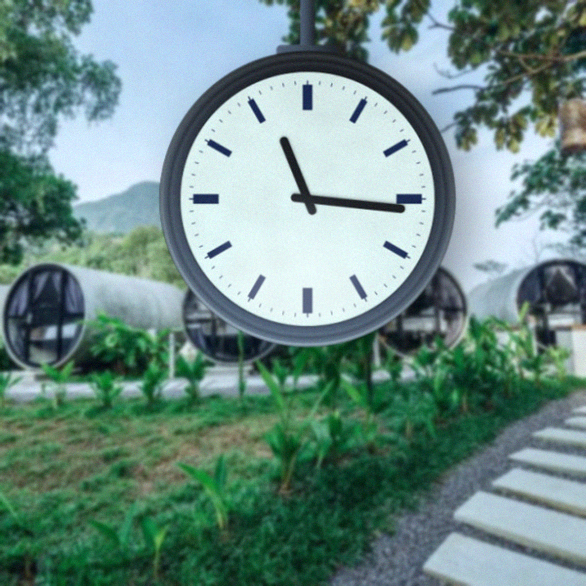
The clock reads h=11 m=16
